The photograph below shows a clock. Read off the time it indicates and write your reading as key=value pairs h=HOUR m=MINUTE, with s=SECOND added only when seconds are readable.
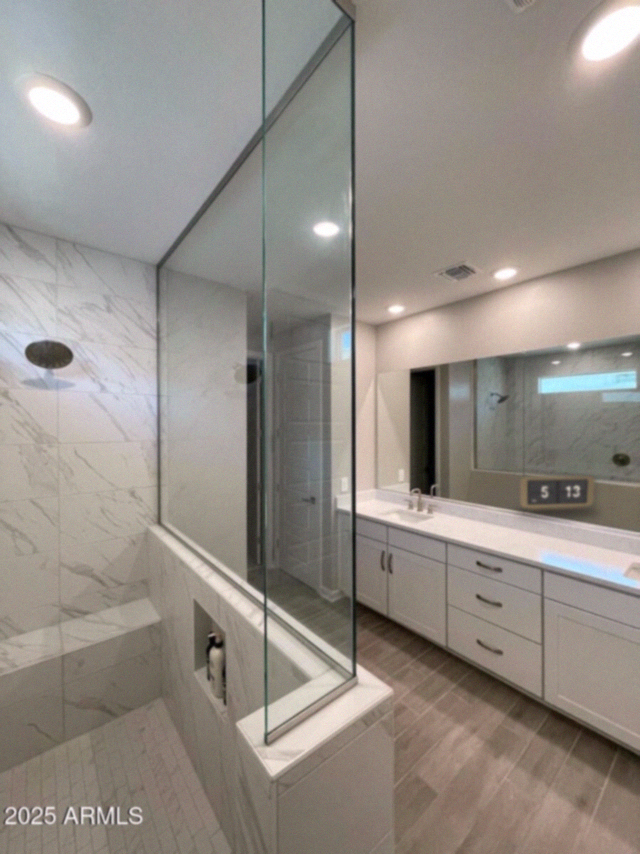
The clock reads h=5 m=13
